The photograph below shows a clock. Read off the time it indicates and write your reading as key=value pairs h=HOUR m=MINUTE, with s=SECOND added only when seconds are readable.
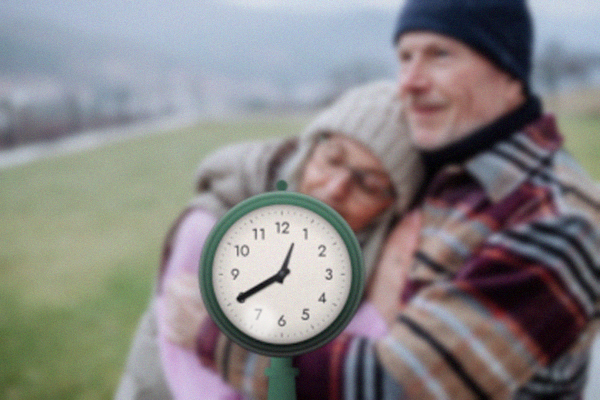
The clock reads h=12 m=40
